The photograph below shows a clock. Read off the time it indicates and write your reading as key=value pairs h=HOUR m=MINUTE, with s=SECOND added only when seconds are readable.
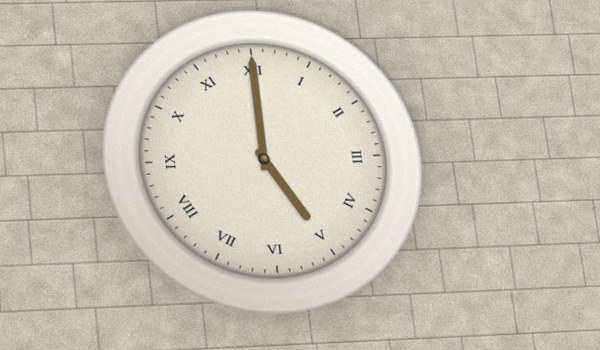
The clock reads h=5 m=0
